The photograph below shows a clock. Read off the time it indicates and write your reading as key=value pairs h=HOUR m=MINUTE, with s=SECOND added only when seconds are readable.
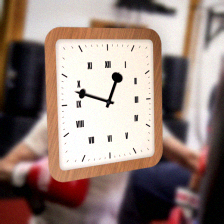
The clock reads h=12 m=48
